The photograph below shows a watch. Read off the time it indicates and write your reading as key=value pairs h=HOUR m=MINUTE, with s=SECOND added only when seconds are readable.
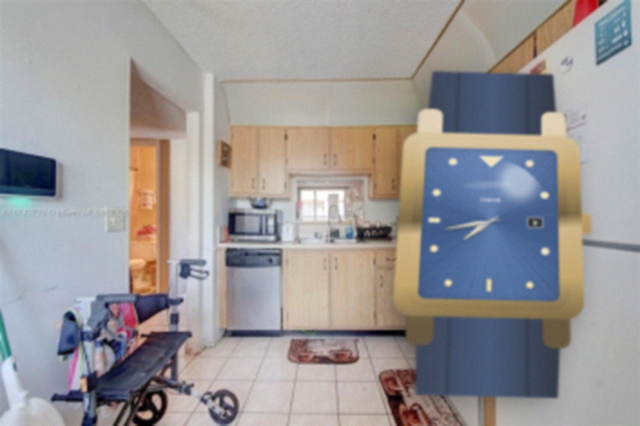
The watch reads h=7 m=43
